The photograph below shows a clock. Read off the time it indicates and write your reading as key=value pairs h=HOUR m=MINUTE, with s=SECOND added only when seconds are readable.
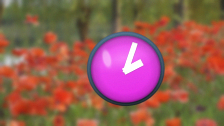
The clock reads h=2 m=3
